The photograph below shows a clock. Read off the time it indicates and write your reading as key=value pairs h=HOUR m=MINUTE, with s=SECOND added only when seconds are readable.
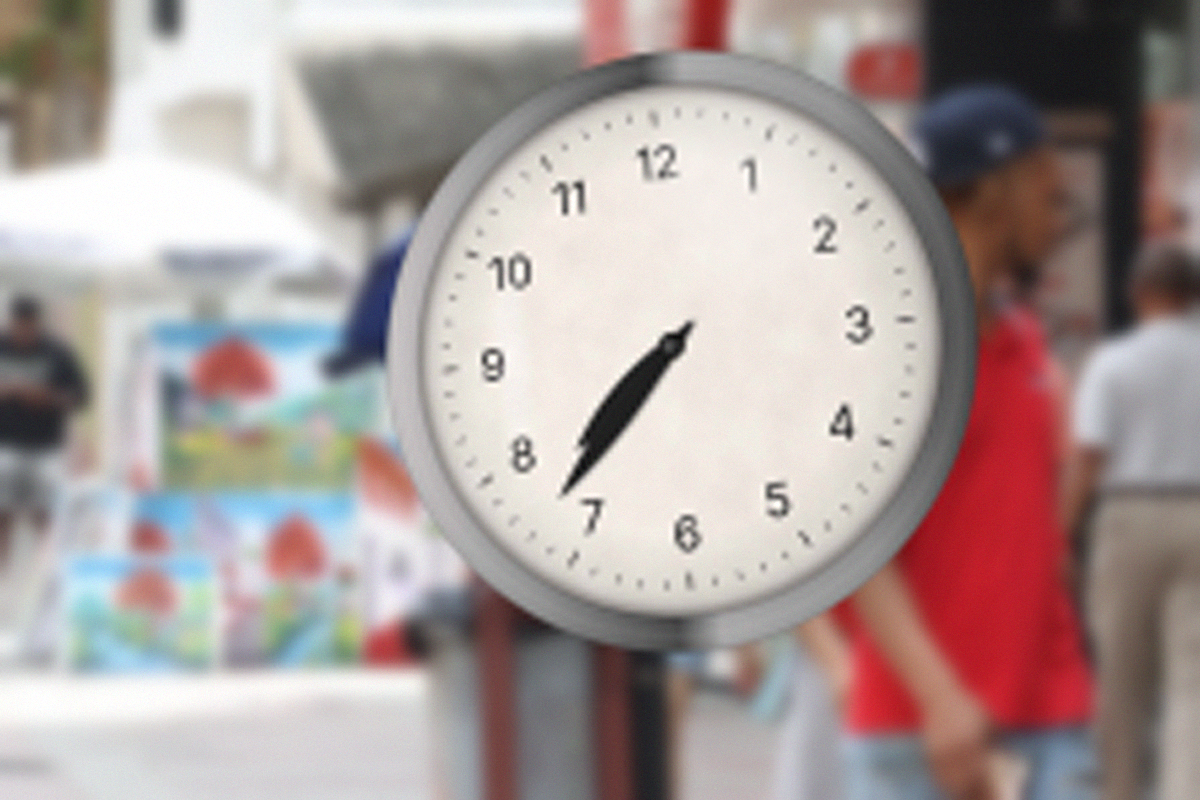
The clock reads h=7 m=37
